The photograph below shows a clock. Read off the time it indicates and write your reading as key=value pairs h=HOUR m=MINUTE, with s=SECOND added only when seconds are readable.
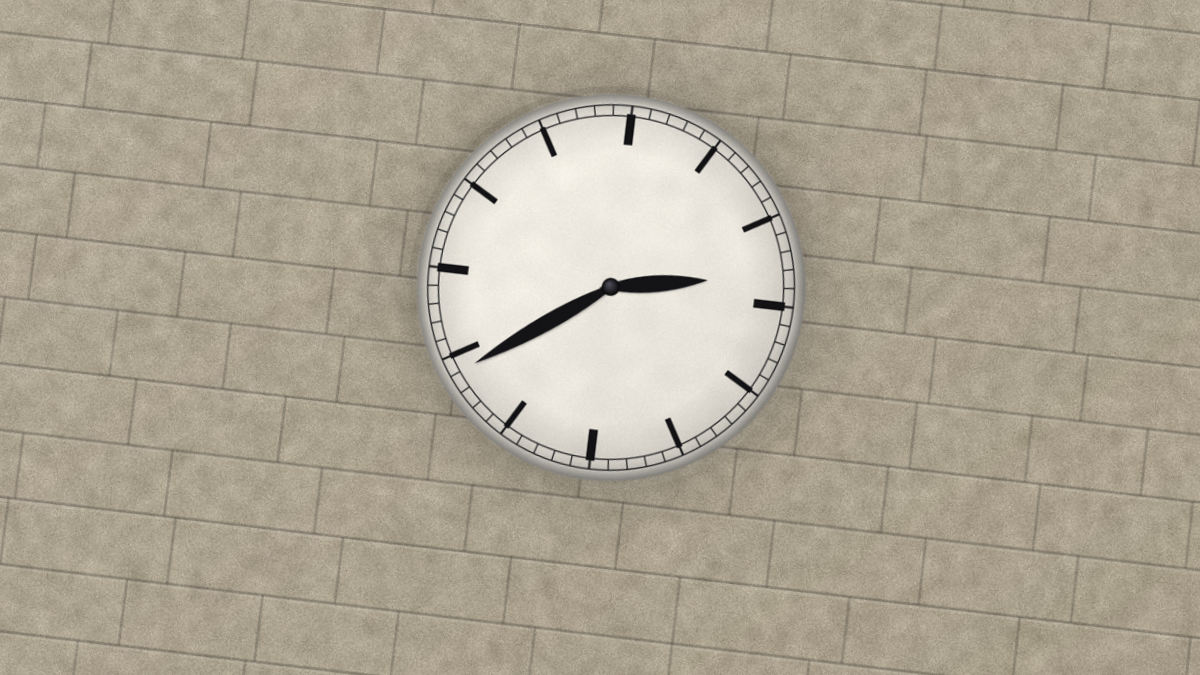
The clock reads h=2 m=39
